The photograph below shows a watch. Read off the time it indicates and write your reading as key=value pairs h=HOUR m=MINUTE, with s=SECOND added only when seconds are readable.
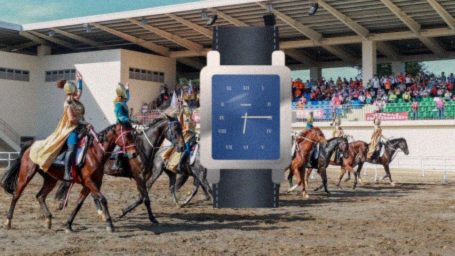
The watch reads h=6 m=15
